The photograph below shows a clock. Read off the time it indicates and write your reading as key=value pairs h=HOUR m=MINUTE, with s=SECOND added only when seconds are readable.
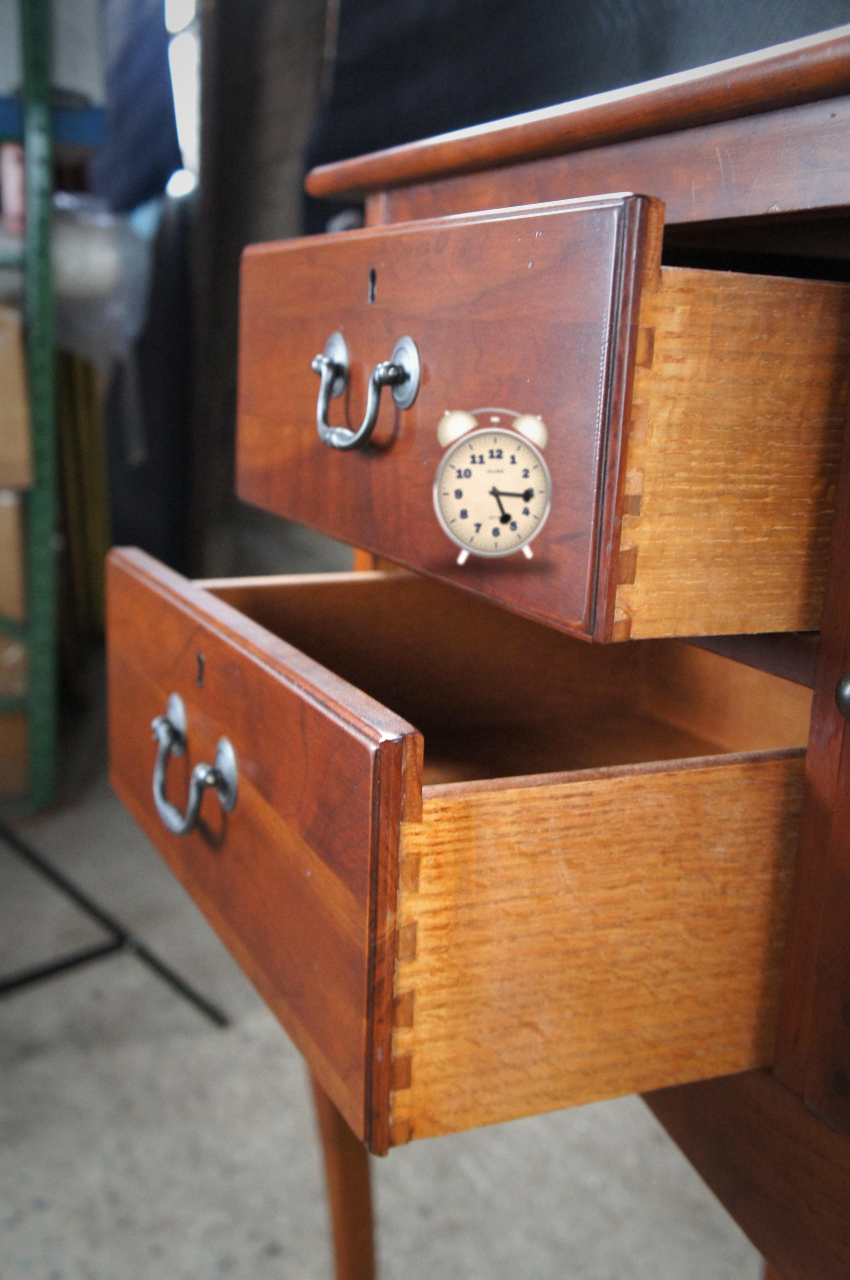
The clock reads h=5 m=16
